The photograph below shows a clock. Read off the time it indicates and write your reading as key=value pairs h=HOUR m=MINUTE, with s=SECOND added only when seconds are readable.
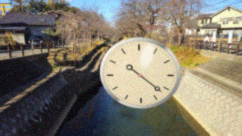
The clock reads h=10 m=22
